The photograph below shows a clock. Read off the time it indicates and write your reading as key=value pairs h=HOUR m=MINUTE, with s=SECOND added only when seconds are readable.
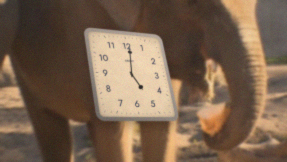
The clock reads h=5 m=1
